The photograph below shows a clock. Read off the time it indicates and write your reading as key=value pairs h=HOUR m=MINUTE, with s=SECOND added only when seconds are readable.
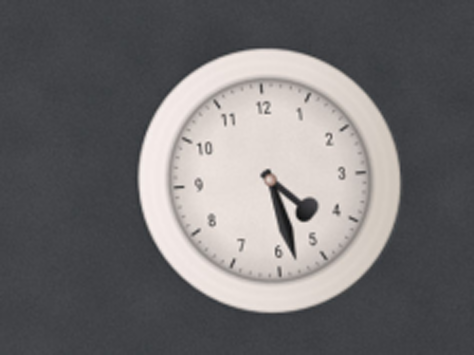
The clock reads h=4 m=28
